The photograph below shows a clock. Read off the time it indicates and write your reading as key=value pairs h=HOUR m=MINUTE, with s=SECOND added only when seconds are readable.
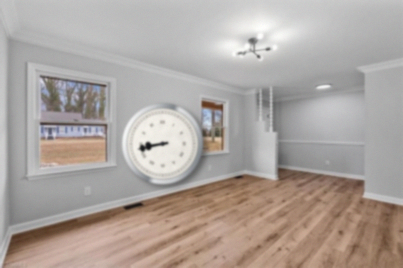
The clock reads h=8 m=43
